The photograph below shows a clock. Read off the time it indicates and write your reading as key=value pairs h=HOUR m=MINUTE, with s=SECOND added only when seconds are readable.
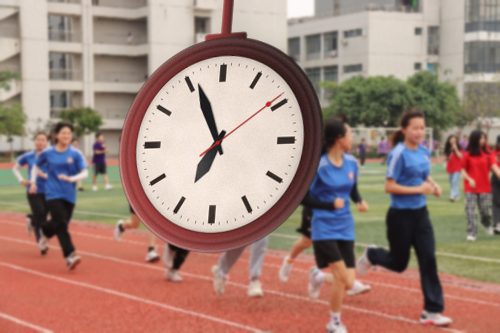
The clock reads h=6 m=56 s=9
